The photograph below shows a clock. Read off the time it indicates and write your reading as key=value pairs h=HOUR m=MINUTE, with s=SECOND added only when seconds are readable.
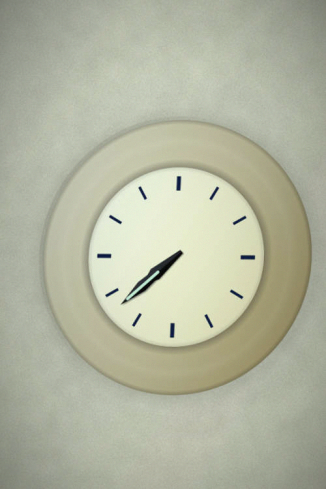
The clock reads h=7 m=38
